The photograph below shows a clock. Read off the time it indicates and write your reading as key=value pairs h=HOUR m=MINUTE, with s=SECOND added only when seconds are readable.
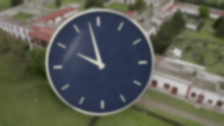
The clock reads h=9 m=58
